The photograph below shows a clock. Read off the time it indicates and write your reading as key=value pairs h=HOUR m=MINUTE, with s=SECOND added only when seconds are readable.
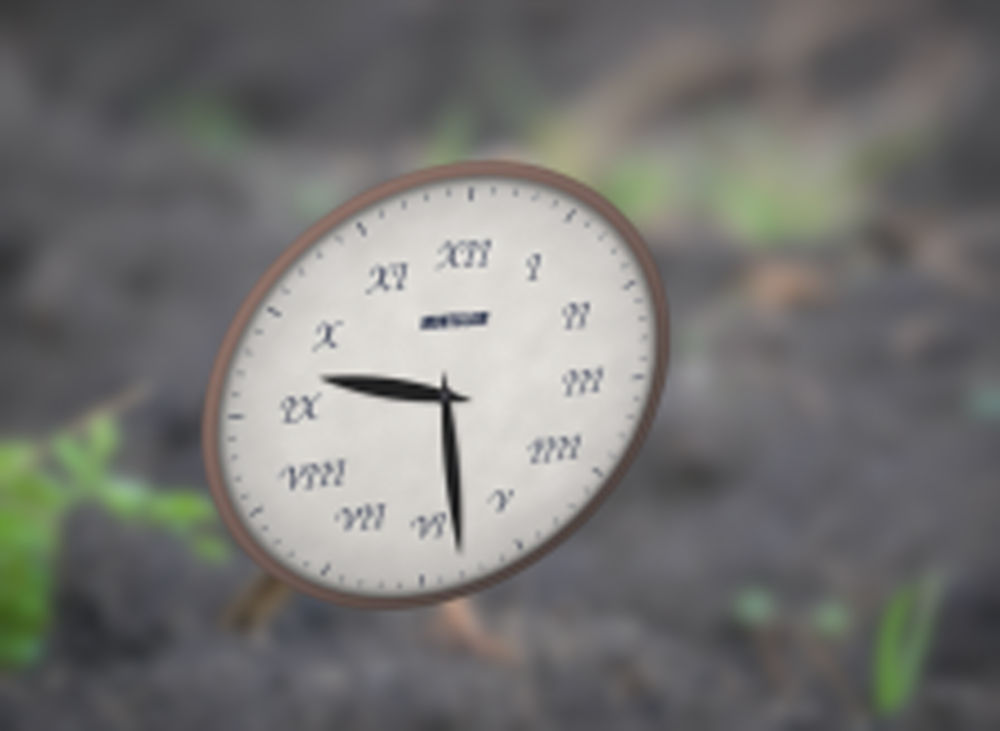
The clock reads h=9 m=28
